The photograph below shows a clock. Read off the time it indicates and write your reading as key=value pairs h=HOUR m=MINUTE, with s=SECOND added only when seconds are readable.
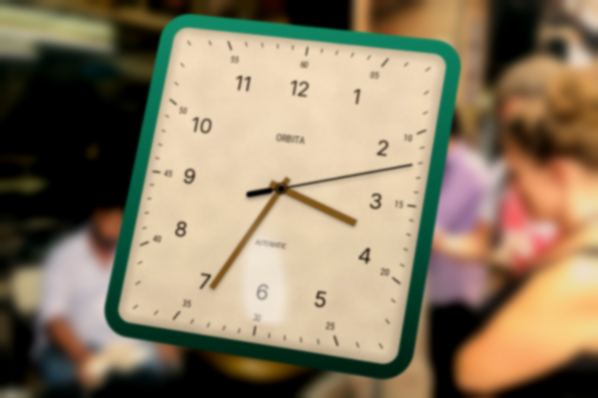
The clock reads h=3 m=34 s=12
